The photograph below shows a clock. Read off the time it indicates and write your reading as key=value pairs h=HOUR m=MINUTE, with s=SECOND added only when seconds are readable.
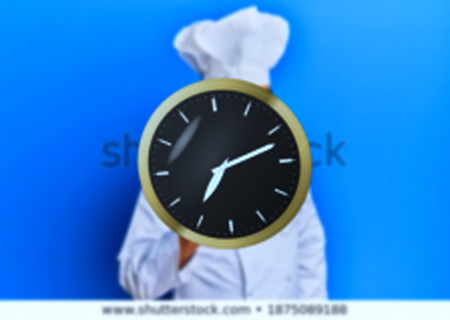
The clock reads h=7 m=12
